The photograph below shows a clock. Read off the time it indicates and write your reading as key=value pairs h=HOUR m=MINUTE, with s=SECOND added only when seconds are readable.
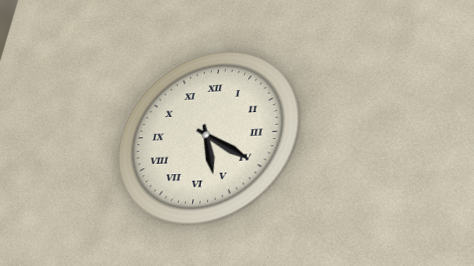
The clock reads h=5 m=20
